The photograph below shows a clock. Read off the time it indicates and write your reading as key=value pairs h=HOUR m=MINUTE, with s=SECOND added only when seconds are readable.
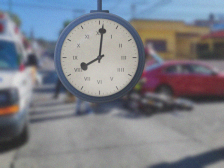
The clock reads h=8 m=1
